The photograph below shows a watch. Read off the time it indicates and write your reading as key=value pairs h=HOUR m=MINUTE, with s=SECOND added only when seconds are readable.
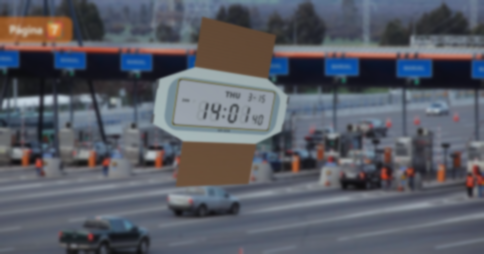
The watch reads h=14 m=1
